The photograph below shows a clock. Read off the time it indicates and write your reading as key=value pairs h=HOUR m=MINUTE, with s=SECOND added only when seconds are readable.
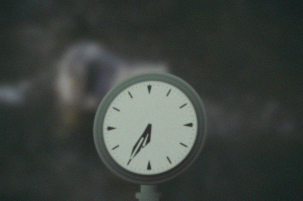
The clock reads h=6 m=35
